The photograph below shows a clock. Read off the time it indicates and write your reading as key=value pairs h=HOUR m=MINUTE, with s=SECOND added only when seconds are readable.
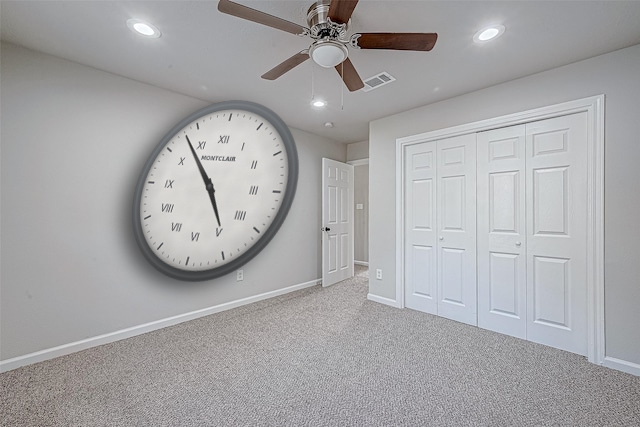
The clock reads h=4 m=53
